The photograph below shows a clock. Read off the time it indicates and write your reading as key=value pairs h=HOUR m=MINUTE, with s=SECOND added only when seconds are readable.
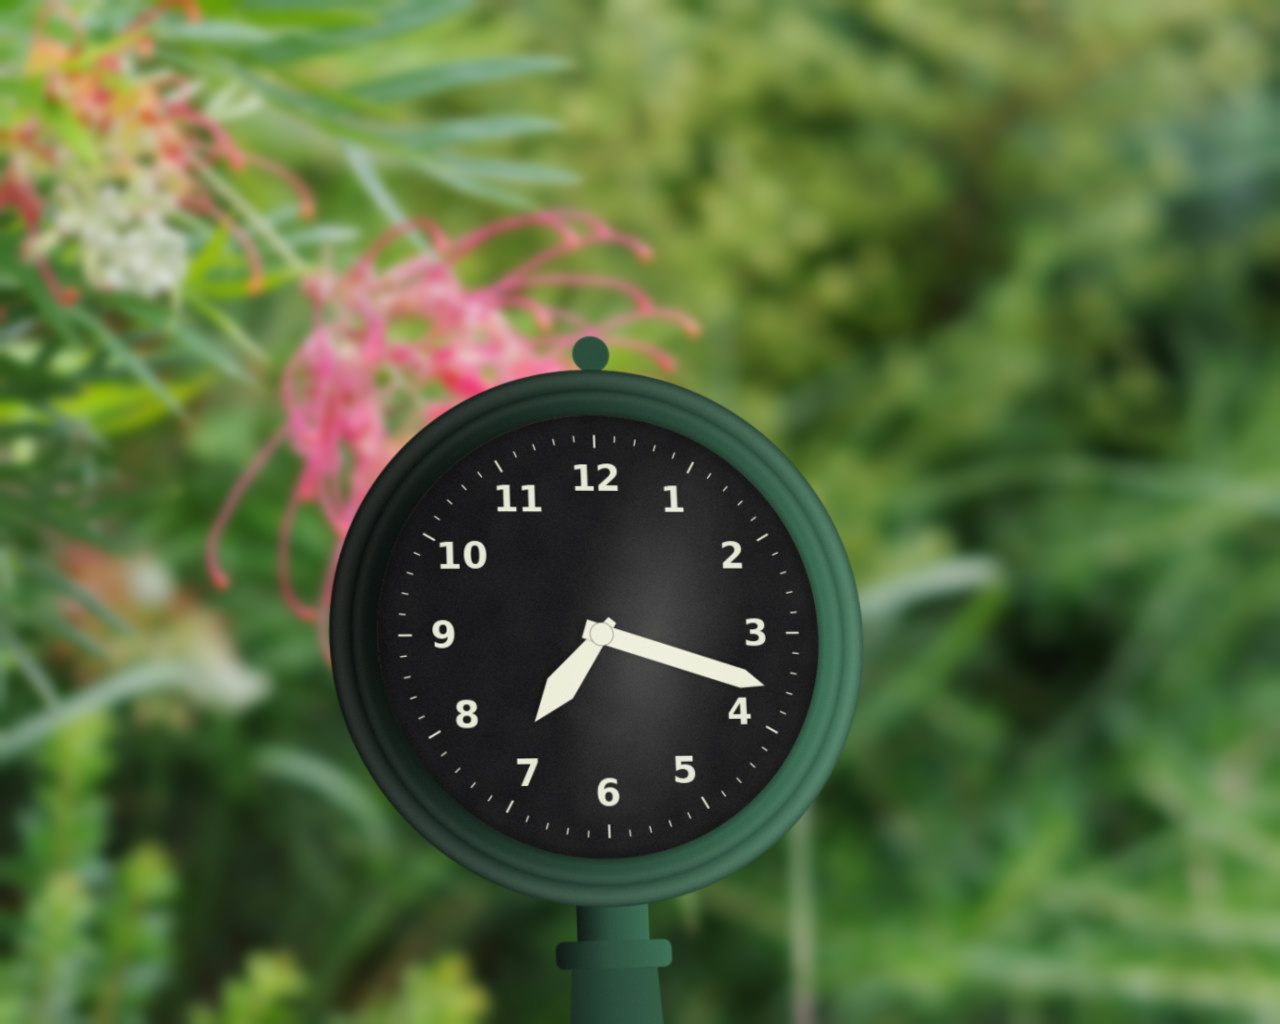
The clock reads h=7 m=18
